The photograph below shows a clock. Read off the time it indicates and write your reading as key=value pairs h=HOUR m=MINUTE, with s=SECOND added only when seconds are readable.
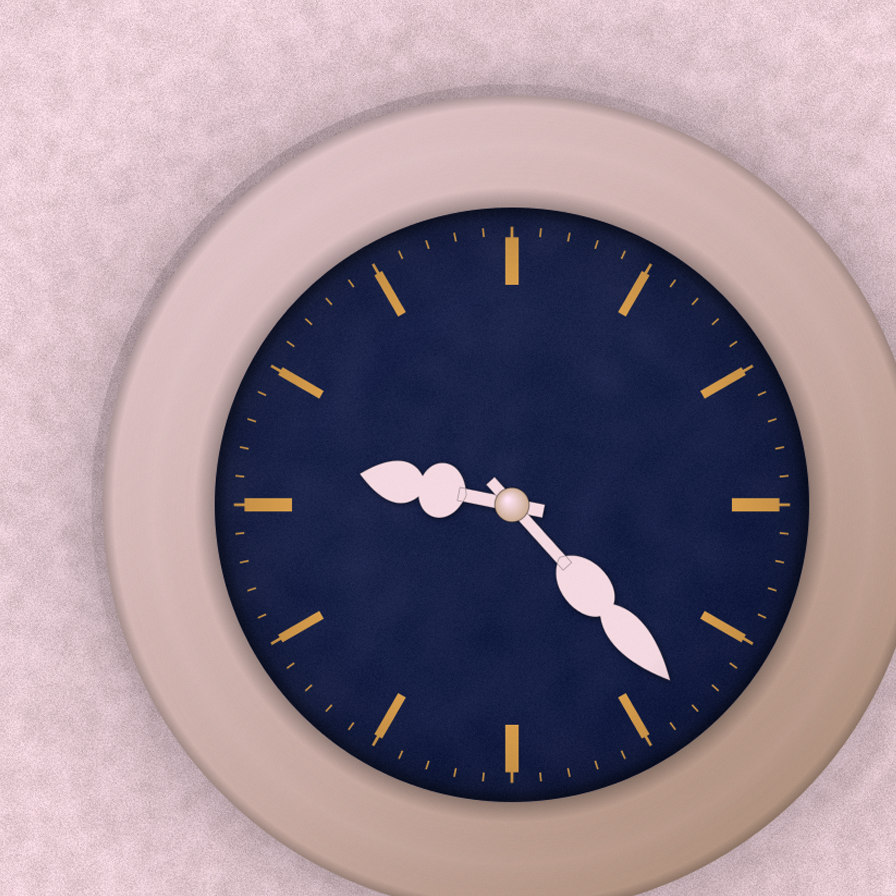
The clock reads h=9 m=23
